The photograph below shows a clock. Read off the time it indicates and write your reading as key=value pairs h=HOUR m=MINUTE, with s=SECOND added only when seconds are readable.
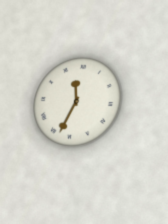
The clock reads h=11 m=33
